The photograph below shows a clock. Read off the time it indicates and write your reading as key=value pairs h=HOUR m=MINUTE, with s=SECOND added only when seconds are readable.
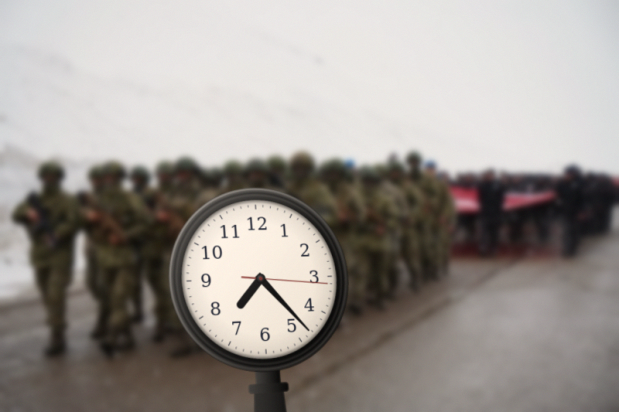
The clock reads h=7 m=23 s=16
